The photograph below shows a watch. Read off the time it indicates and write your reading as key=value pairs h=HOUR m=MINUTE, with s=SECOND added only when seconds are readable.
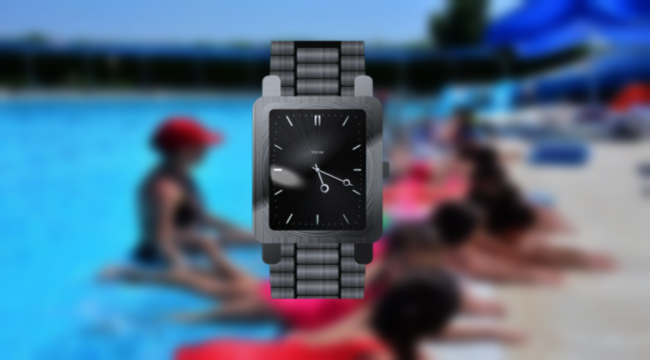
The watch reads h=5 m=19
